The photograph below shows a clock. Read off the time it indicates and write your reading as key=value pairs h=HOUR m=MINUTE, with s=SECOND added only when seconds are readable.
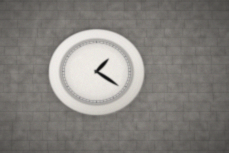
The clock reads h=1 m=21
